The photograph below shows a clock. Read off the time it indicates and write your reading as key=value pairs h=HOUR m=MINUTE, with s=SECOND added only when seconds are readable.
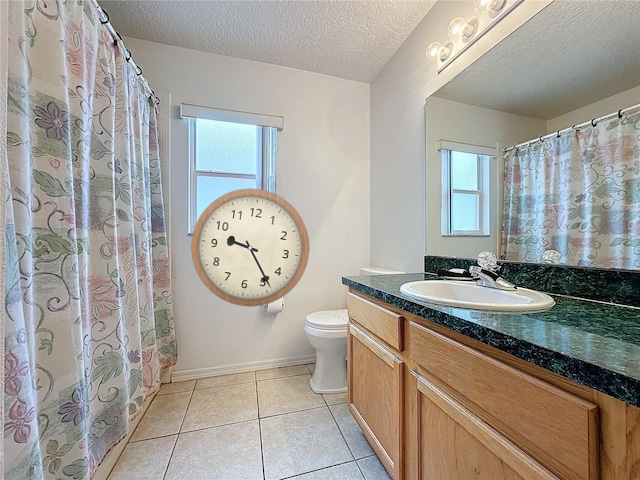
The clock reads h=9 m=24
